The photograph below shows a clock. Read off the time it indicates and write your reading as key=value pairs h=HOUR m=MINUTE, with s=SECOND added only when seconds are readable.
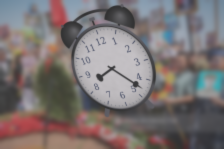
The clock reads h=8 m=23
